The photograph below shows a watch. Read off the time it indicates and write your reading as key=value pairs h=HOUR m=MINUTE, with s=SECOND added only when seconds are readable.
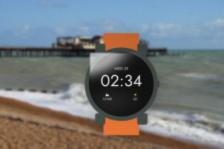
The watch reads h=2 m=34
